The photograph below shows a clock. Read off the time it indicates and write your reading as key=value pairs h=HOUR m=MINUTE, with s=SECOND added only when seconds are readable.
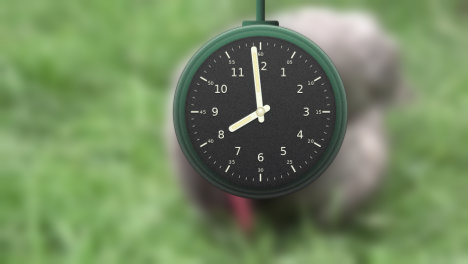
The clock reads h=7 m=59
